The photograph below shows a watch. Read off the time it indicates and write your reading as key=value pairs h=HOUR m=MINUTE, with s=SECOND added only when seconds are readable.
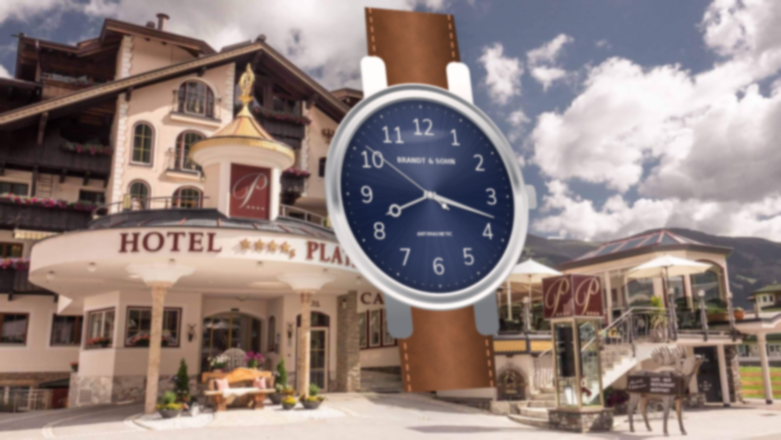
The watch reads h=8 m=17 s=51
